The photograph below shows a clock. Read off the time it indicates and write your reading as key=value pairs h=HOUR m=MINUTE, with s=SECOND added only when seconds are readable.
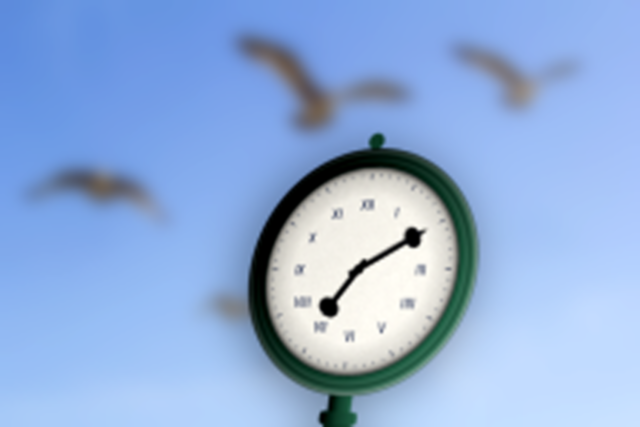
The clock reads h=7 m=10
